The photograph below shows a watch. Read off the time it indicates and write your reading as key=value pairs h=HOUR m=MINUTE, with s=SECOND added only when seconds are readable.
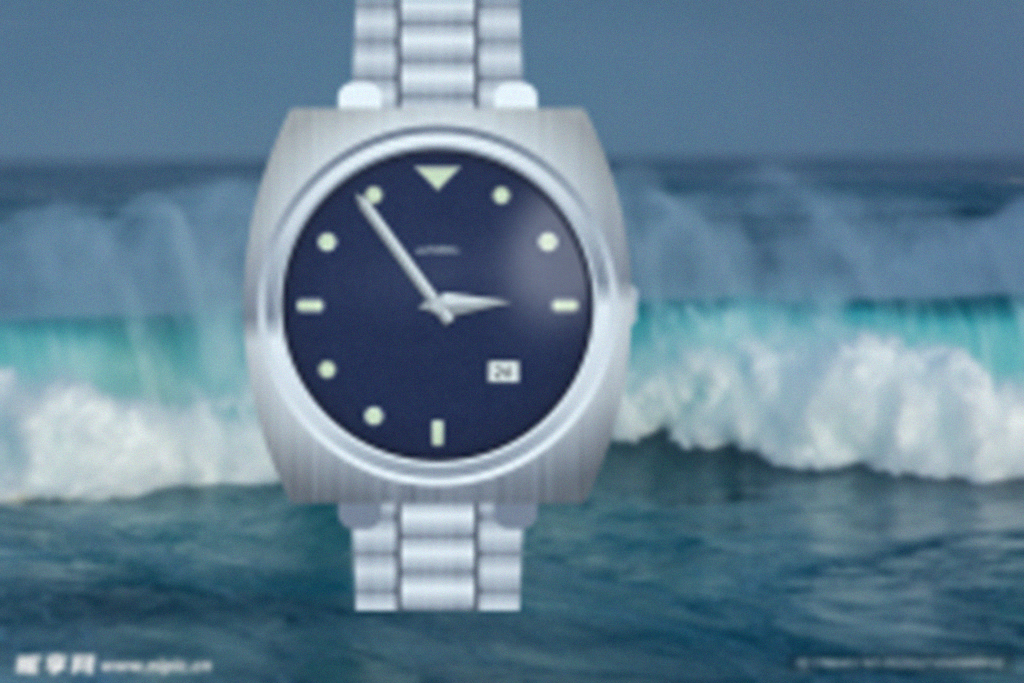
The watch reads h=2 m=54
